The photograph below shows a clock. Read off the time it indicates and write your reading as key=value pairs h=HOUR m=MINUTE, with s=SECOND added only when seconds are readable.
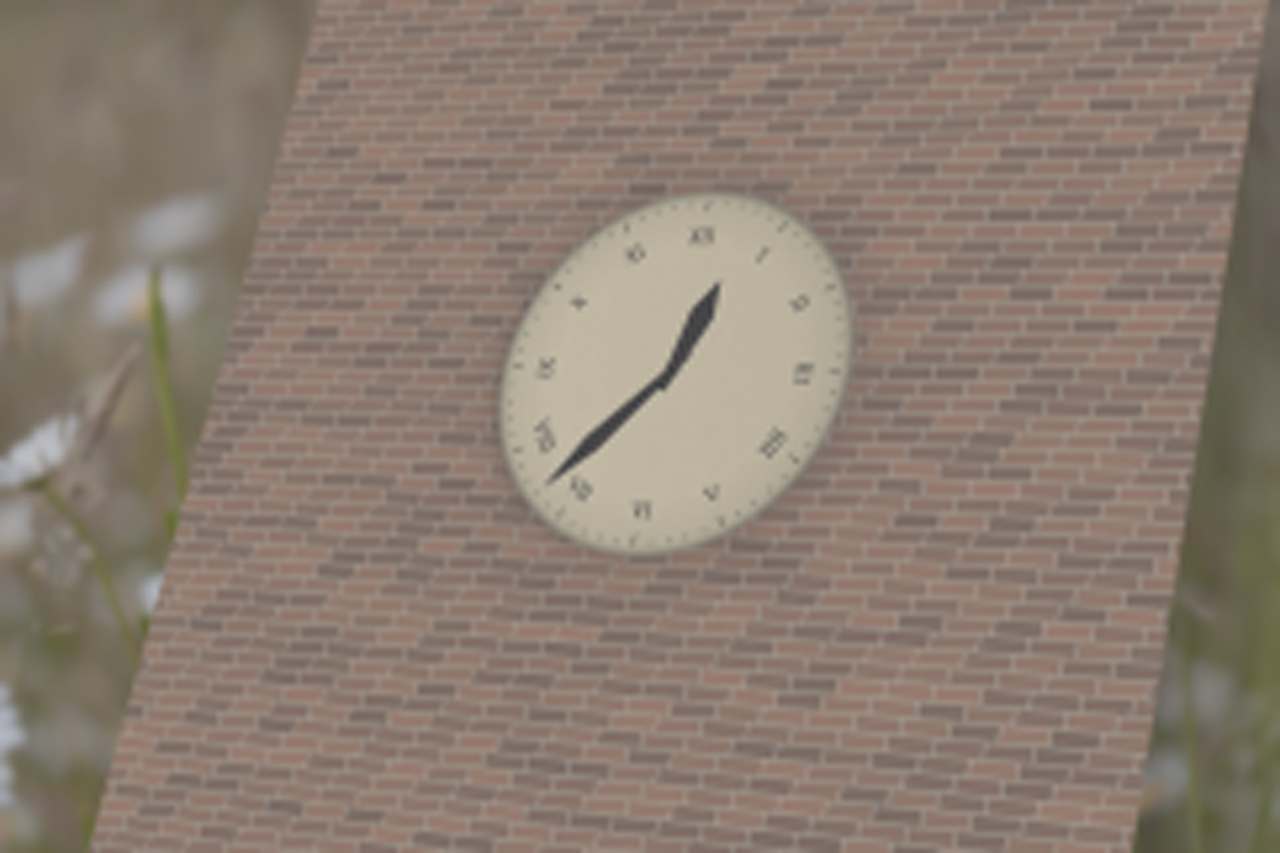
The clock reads h=12 m=37
